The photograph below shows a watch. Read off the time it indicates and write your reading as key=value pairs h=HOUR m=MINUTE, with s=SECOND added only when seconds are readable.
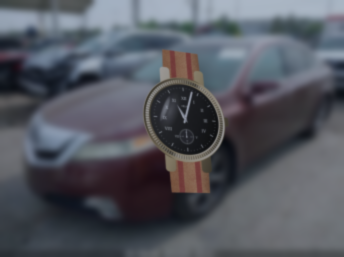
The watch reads h=11 m=3
